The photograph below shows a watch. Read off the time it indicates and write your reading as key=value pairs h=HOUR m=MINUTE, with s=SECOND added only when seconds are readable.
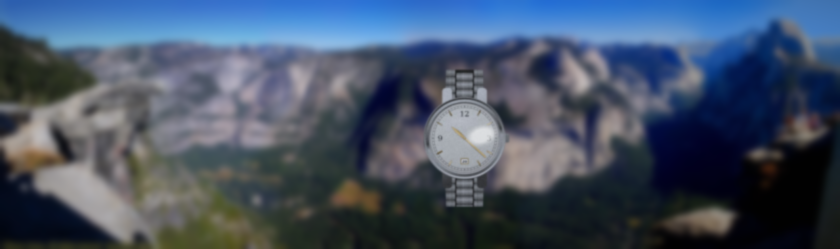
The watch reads h=10 m=22
